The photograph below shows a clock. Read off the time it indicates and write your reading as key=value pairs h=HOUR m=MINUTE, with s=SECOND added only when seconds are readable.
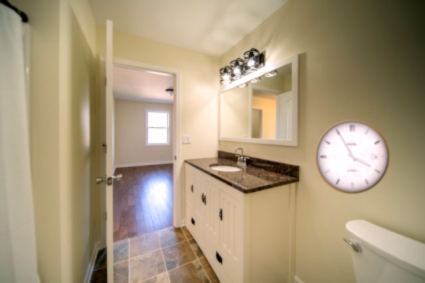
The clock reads h=3 m=55
